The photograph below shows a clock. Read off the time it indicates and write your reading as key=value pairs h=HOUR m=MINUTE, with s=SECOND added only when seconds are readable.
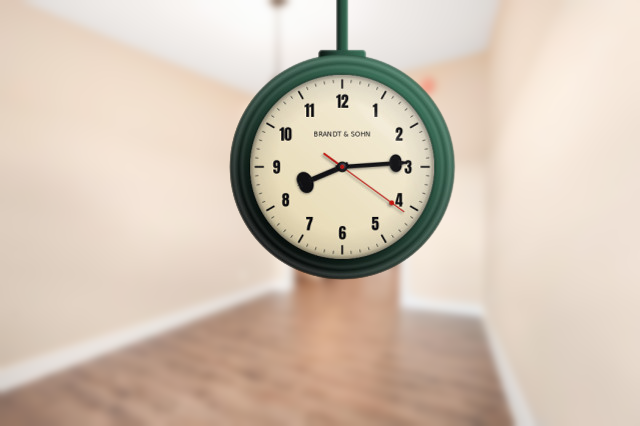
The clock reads h=8 m=14 s=21
